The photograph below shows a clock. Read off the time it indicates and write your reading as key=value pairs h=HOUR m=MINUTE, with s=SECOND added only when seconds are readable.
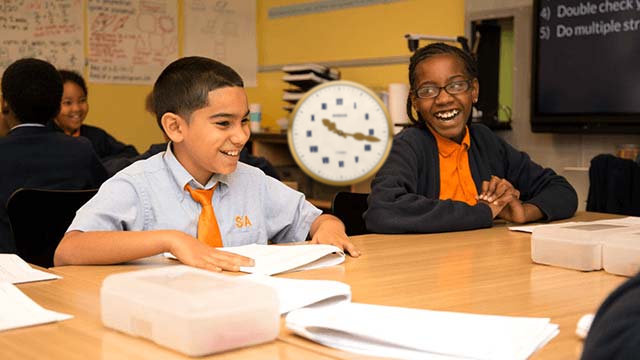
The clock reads h=10 m=17
